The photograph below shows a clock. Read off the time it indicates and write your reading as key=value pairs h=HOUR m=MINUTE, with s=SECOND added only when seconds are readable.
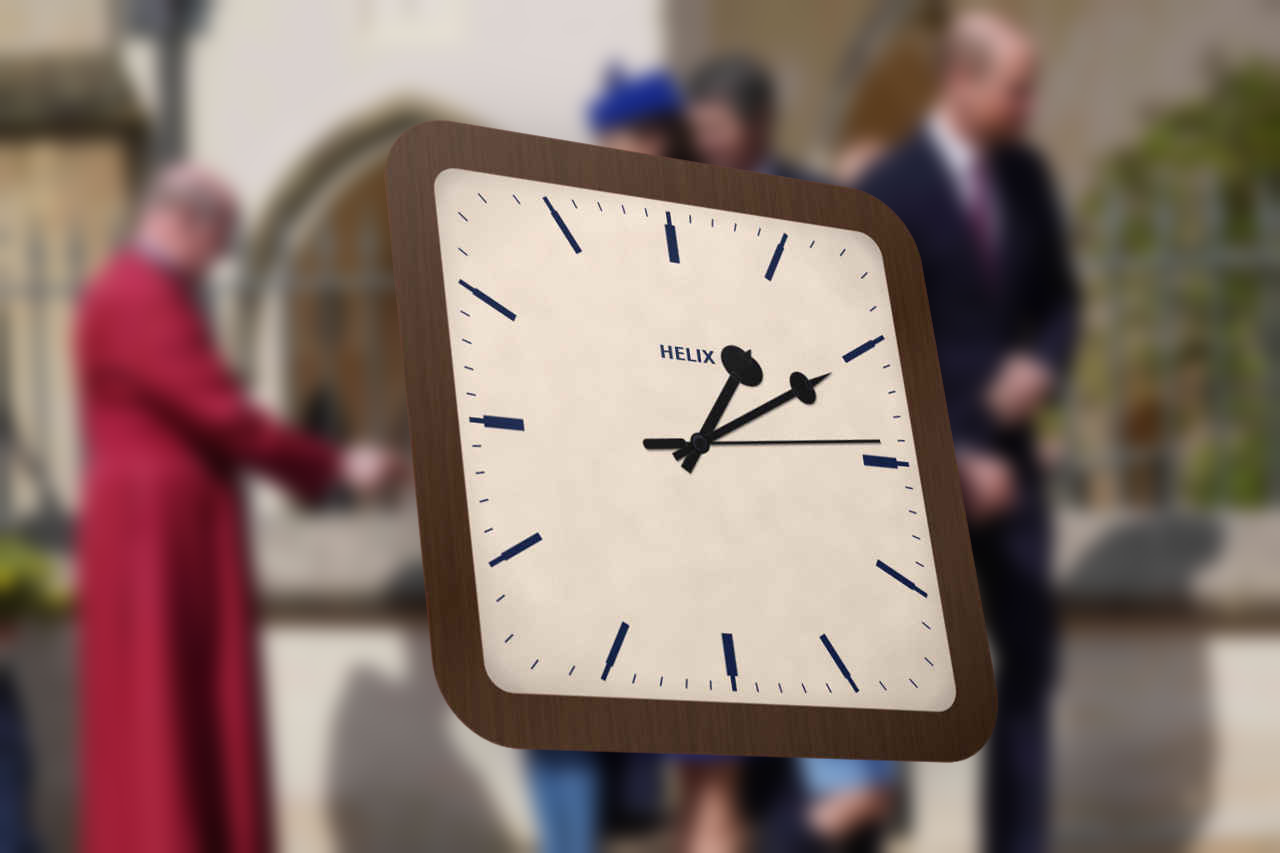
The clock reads h=1 m=10 s=14
